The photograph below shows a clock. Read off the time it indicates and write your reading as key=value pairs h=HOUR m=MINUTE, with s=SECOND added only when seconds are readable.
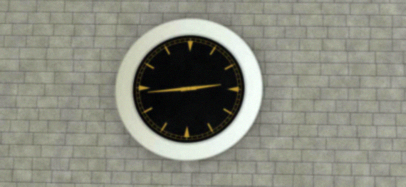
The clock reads h=2 m=44
